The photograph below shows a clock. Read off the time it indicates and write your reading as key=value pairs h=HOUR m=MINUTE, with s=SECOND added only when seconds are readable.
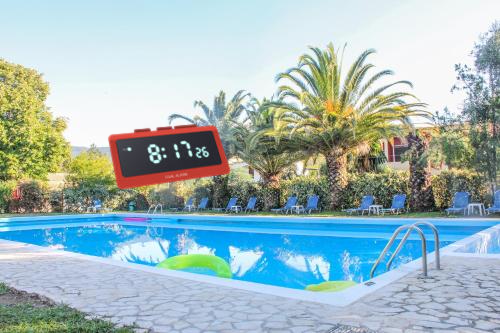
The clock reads h=8 m=17 s=26
